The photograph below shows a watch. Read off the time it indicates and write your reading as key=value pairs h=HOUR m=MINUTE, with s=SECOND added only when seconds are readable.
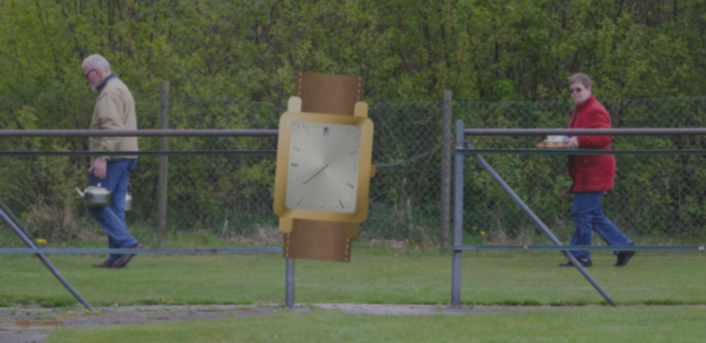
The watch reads h=7 m=38
